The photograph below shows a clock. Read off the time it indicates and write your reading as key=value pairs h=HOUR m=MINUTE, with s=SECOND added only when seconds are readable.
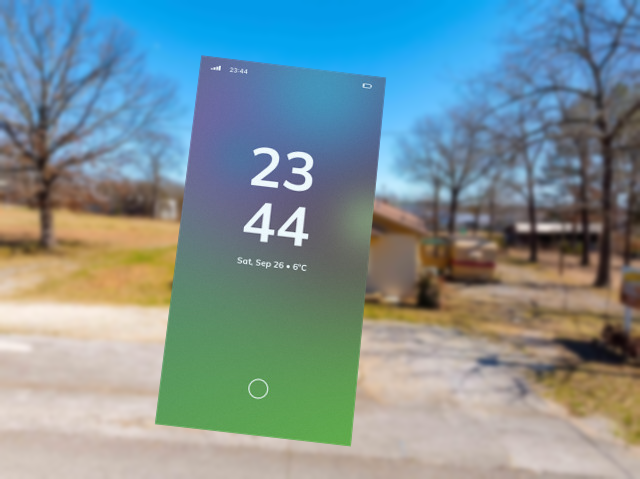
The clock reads h=23 m=44
